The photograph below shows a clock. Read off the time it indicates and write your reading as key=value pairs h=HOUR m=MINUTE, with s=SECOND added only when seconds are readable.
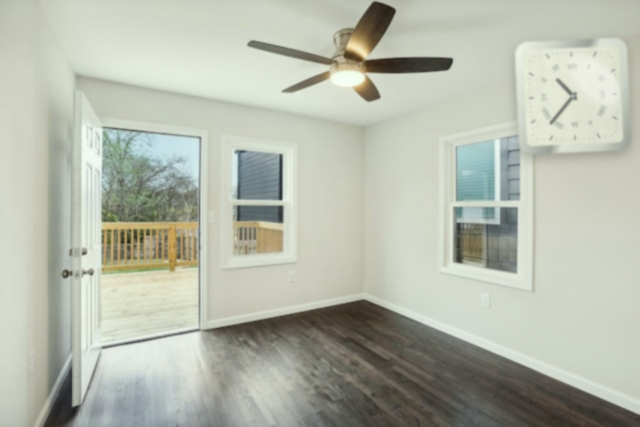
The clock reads h=10 m=37
